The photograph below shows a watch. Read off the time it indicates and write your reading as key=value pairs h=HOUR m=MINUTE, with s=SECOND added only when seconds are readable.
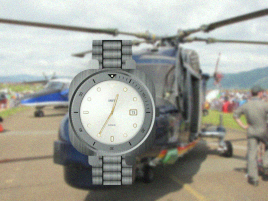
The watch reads h=12 m=35
